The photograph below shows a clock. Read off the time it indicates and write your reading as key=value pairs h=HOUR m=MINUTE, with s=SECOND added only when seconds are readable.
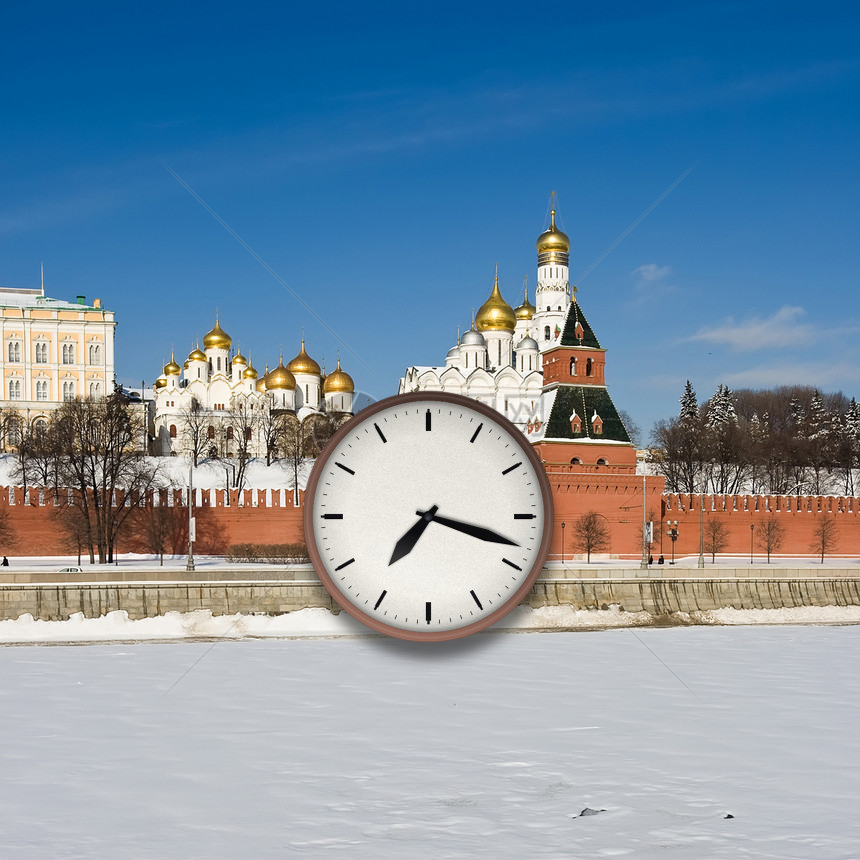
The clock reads h=7 m=18
